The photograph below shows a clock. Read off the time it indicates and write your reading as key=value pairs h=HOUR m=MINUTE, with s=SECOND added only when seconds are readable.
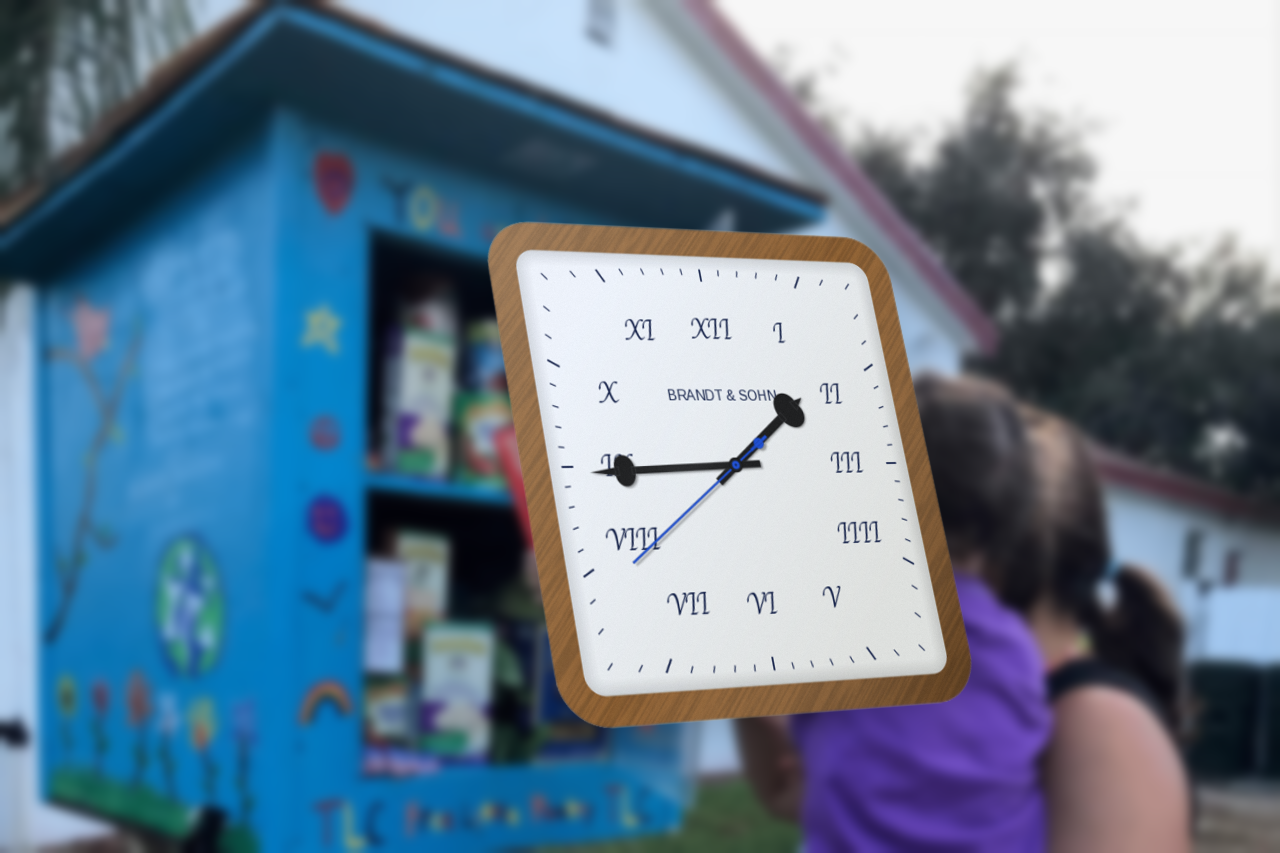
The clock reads h=1 m=44 s=39
